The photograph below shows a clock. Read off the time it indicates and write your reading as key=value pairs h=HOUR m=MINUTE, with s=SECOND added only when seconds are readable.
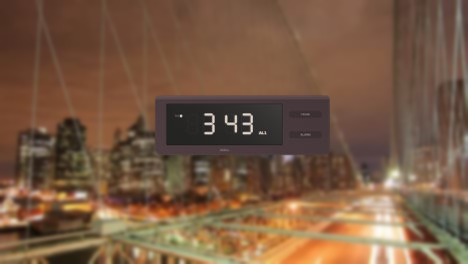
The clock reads h=3 m=43
